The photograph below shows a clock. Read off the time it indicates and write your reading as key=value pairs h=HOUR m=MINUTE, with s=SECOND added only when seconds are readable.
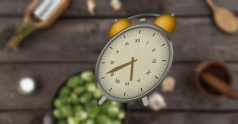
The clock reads h=5 m=41
